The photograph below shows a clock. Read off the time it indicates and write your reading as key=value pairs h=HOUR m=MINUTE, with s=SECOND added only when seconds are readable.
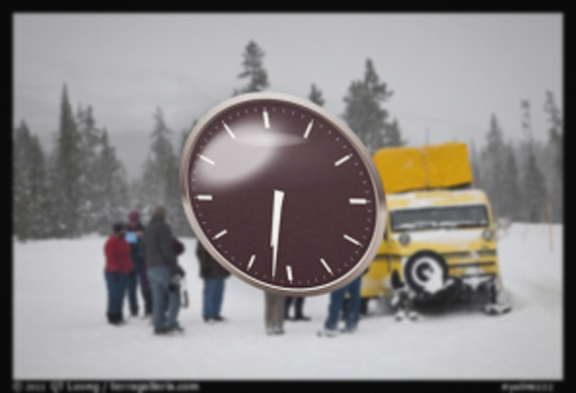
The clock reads h=6 m=32
